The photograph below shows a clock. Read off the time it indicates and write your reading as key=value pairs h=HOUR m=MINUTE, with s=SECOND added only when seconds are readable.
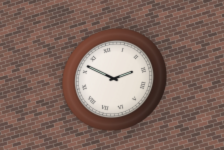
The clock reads h=2 m=52
